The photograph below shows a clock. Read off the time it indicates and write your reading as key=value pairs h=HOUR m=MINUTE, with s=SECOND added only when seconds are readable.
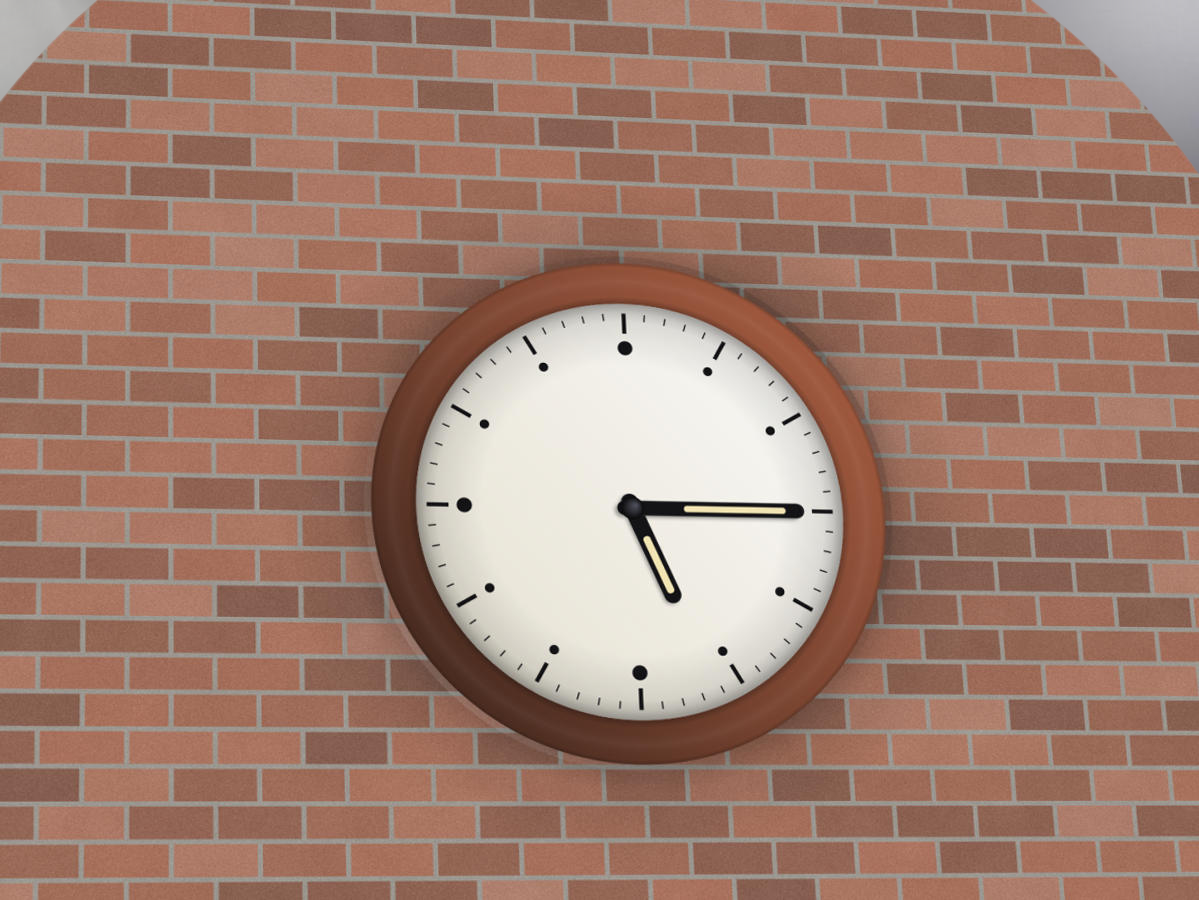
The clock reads h=5 m=15
